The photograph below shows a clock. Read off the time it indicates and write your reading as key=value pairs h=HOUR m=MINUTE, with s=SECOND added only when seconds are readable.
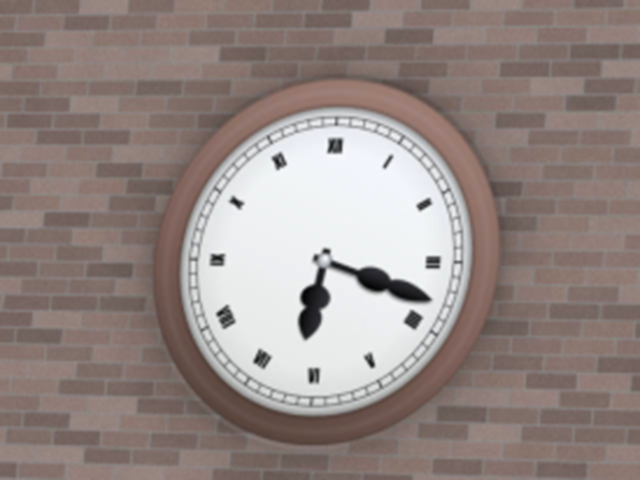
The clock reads h=6 m=18
